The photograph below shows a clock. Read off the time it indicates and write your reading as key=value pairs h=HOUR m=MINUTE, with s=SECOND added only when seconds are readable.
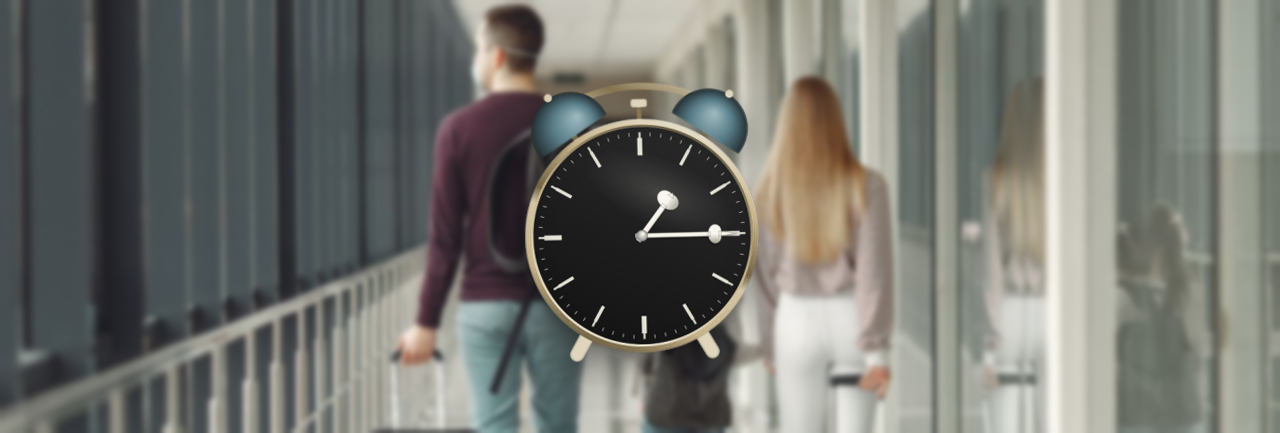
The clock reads h=1 m=15
